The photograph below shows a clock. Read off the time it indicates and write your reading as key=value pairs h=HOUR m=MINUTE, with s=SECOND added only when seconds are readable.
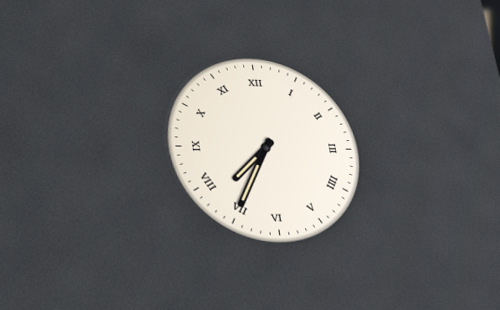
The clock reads h=7 m=35
